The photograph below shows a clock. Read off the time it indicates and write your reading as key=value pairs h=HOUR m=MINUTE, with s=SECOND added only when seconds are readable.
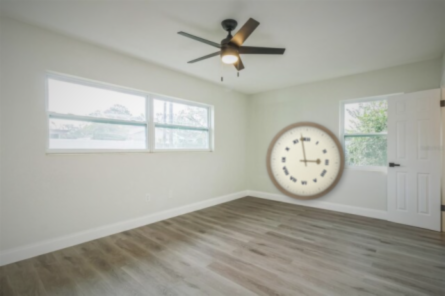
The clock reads h=2 m=58
